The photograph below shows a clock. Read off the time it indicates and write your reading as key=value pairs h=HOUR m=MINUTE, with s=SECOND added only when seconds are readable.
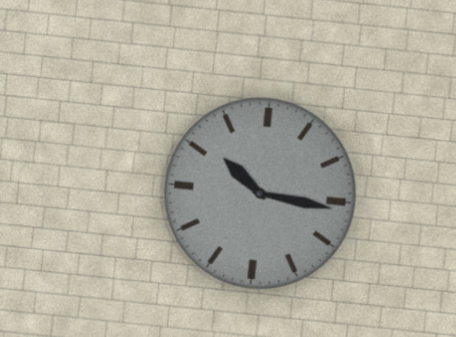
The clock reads h=10 m=16
